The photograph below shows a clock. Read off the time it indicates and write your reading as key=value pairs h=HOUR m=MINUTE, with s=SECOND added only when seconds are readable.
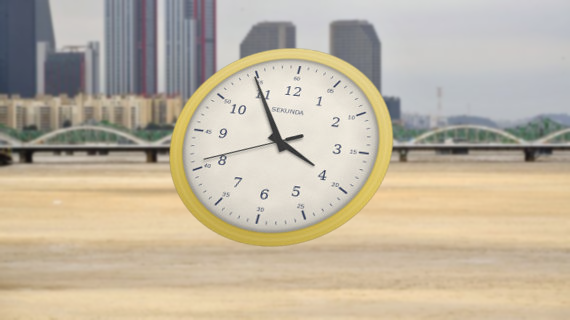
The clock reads h=3 m=54 s=41
